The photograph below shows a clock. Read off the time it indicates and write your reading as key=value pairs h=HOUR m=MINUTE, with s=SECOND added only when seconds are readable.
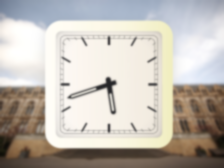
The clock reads h=5 m=42
